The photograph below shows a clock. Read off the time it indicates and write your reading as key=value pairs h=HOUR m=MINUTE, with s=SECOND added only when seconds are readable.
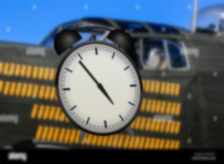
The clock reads h=4 m=54
